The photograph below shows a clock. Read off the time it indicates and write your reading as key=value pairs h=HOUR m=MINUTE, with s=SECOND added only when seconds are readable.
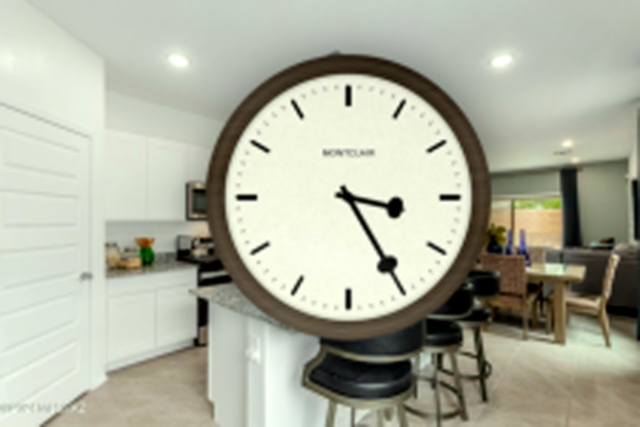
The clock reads h=3 m=25
